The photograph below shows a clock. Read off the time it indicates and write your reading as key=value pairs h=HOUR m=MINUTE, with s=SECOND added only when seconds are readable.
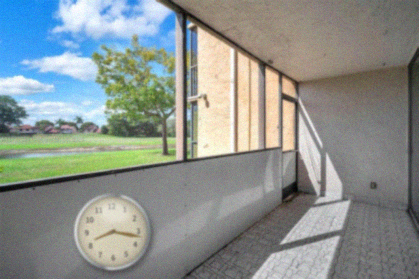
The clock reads h=8 m=17
